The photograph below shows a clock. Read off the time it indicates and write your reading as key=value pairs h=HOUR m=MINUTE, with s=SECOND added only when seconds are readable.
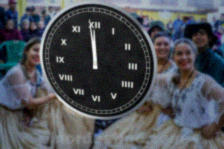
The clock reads h=11 m=59
